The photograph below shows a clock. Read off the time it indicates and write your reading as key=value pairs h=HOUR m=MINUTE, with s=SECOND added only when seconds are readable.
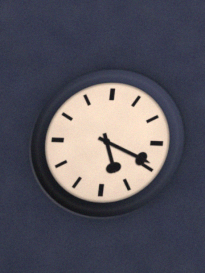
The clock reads h=5 m=19
